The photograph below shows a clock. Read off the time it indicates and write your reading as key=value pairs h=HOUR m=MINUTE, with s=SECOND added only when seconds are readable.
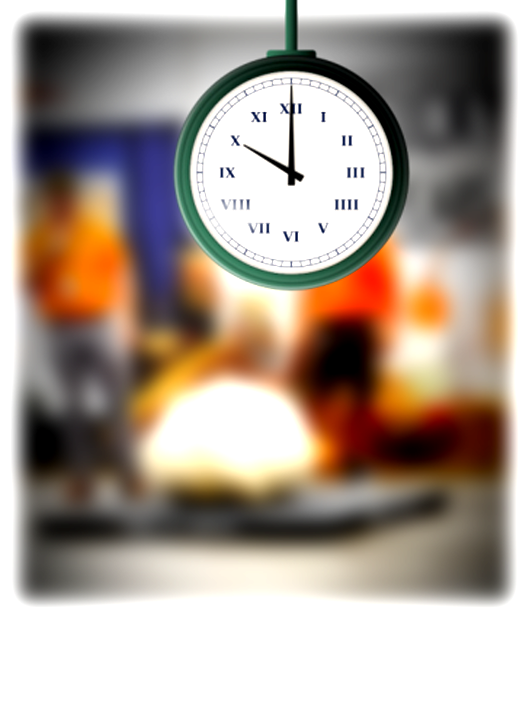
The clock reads h=10 m=0
